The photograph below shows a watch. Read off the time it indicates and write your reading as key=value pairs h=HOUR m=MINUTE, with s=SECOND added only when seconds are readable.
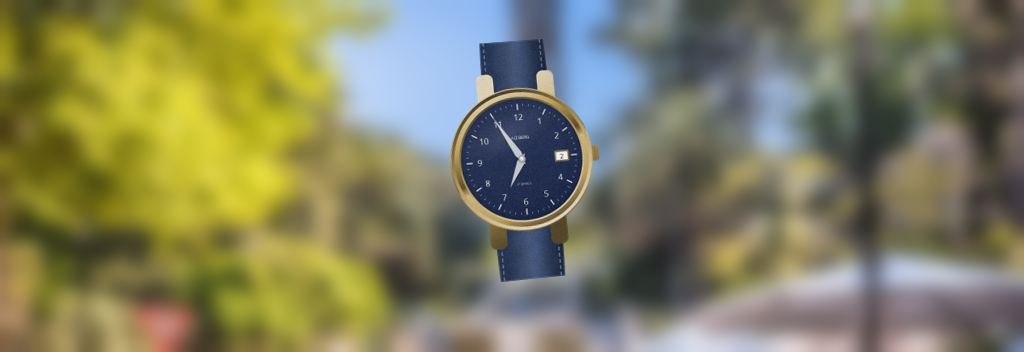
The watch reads h=6 m=55
